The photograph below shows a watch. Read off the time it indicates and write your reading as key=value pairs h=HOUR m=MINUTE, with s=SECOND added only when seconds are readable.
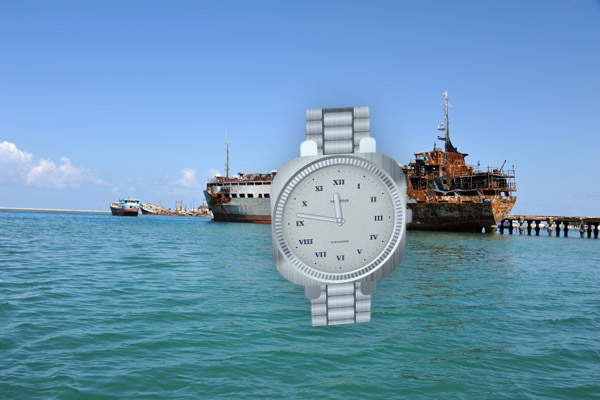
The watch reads h=11 m=47
